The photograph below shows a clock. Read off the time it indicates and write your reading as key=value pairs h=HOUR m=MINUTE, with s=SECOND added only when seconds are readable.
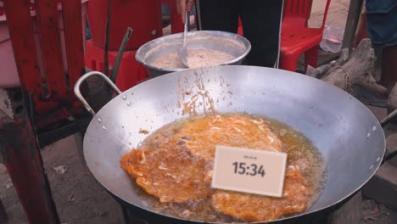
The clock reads h=15 m=34
